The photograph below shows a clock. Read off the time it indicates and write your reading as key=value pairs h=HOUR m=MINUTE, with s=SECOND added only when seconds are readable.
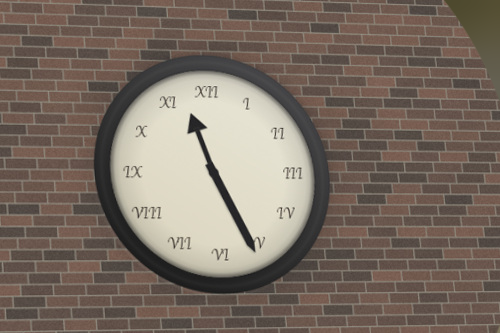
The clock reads h=11 m=26
